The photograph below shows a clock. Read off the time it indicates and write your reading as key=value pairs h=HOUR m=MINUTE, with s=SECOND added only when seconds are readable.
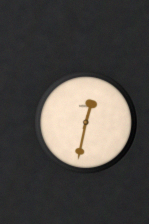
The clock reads h=12 m=32
